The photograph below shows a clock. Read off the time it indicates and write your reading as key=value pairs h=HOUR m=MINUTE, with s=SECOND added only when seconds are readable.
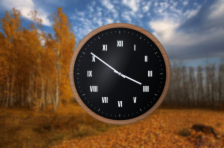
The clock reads h=3 m=51
